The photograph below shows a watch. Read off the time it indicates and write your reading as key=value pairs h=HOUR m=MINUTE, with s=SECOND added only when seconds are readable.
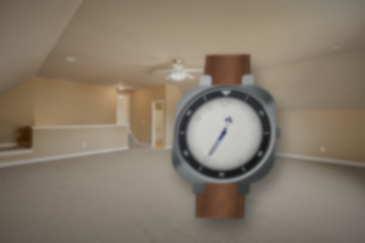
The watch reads h=12 m=35
